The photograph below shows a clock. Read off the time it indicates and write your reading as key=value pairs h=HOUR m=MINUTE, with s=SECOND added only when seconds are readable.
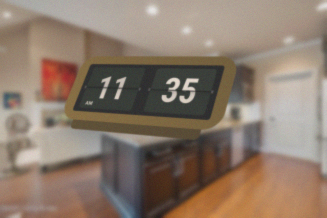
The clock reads h=11 m=35
